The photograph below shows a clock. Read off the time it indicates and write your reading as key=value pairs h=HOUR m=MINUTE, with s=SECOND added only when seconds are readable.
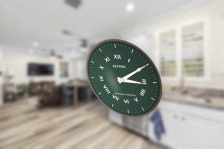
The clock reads h=3 m=10
